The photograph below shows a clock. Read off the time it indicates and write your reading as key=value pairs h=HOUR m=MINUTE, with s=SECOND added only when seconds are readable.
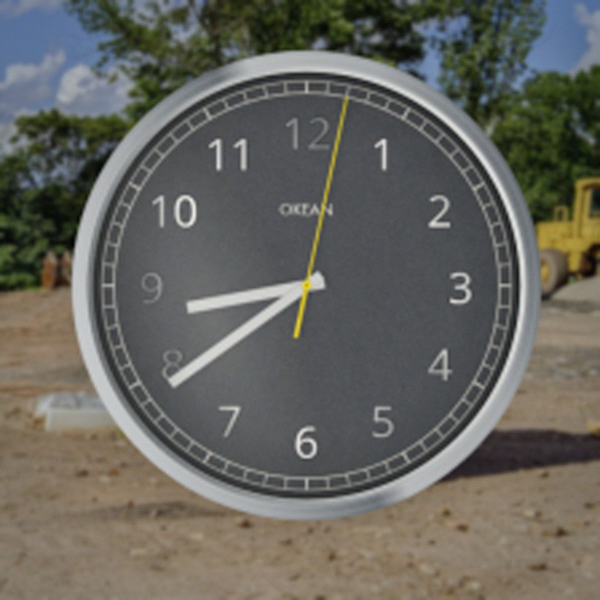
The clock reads h=8 m=39 s=2
